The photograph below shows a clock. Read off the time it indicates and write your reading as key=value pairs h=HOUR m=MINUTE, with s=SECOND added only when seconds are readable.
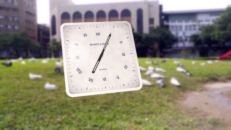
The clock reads h=7 m=5
